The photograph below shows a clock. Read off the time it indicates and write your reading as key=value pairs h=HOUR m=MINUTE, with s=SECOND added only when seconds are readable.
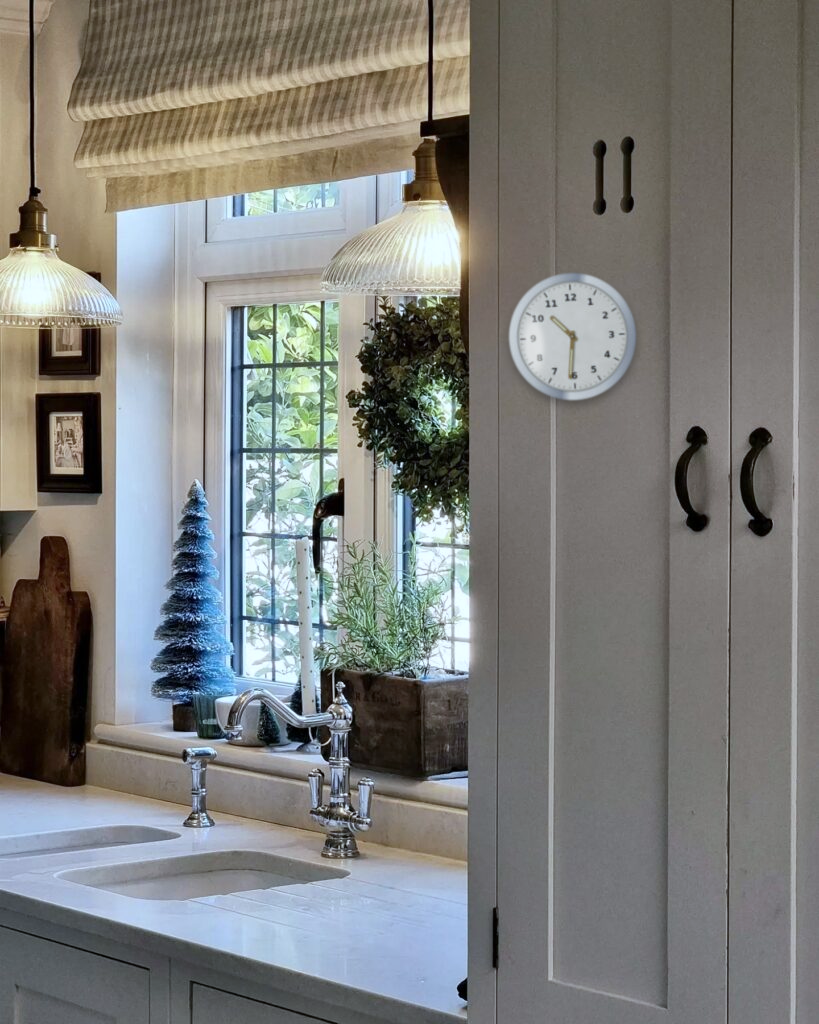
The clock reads h=10 m=31
